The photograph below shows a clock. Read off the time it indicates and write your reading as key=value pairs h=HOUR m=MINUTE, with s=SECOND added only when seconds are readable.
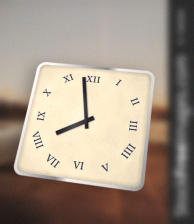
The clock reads h=7 m=58
